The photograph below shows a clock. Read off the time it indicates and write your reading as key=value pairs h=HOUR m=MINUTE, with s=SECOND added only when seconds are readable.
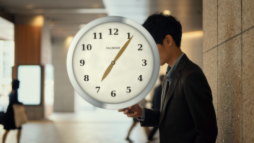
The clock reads h=7 m=6
